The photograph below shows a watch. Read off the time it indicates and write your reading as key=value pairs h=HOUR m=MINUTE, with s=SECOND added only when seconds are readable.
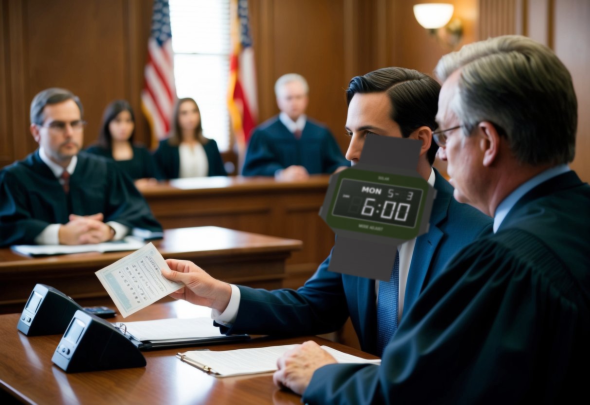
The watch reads h=6 m=0
